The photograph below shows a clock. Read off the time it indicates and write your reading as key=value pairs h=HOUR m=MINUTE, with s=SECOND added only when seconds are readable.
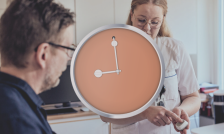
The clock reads h=9 m=0
